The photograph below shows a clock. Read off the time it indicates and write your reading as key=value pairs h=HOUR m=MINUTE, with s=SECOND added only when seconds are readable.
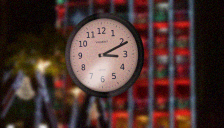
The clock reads h=3 m=11
